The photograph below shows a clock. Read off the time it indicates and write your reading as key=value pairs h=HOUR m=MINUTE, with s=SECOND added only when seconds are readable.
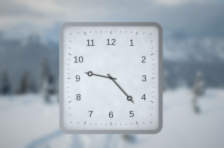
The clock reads h=9 m=23
